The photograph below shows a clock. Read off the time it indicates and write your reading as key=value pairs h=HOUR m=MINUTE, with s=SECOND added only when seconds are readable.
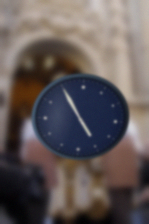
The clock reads h=4 m=55
